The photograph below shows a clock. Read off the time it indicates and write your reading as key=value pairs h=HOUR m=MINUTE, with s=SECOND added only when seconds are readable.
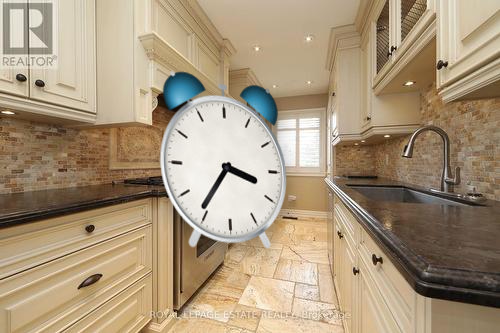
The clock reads h=3 m=36
